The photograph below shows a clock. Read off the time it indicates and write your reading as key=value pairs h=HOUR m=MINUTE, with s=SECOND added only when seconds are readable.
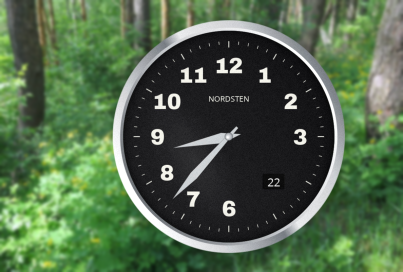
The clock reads h=8 m=37
